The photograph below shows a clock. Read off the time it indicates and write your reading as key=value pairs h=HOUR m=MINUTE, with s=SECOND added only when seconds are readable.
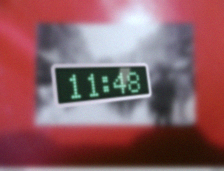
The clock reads h=11 m=48
